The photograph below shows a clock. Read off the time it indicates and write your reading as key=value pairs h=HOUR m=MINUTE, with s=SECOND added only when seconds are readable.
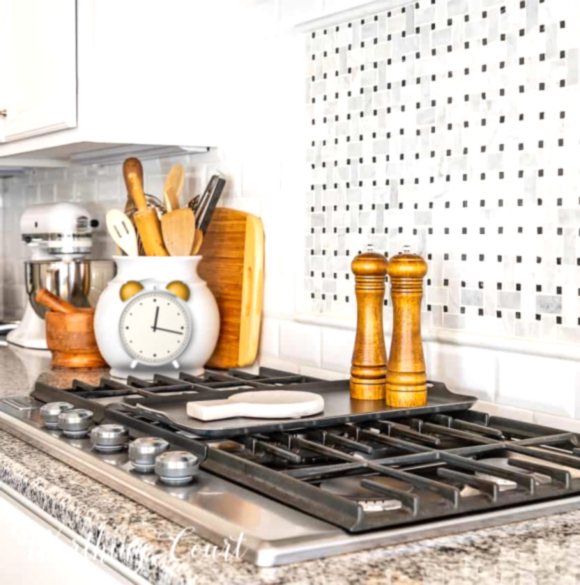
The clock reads h=12 m=17
